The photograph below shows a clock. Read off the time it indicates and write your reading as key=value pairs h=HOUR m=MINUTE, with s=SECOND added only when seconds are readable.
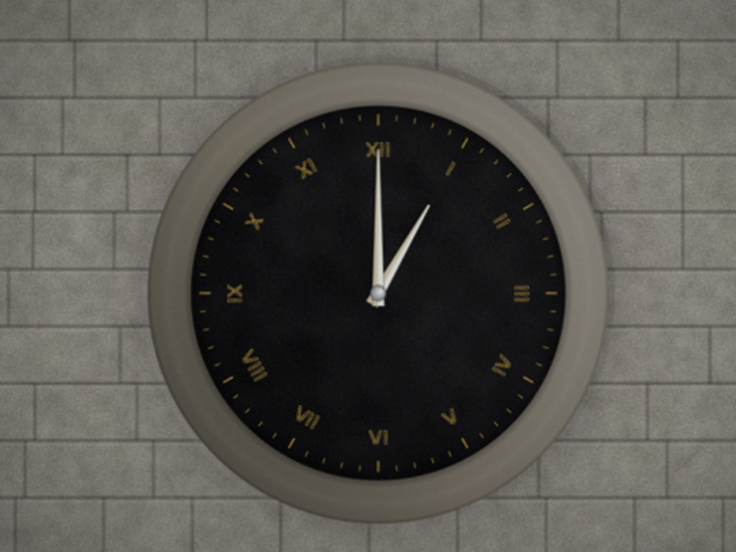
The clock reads h=1 m=0
